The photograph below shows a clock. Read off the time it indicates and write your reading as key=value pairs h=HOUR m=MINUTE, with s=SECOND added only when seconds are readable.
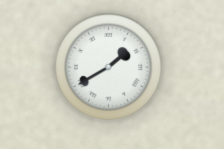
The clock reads h=1 m=40
